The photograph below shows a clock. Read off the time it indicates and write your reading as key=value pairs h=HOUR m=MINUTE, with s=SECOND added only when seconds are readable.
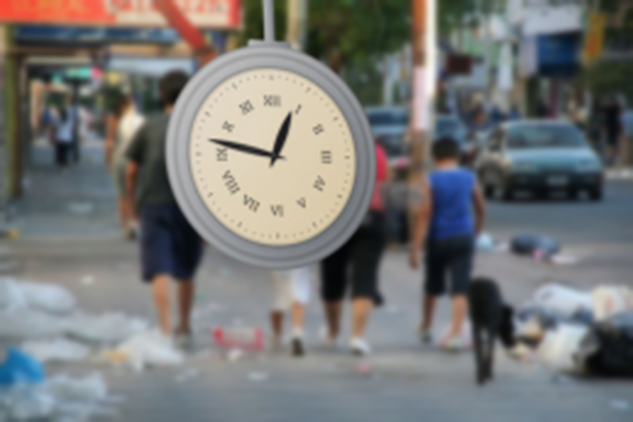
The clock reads h=12 m=47
